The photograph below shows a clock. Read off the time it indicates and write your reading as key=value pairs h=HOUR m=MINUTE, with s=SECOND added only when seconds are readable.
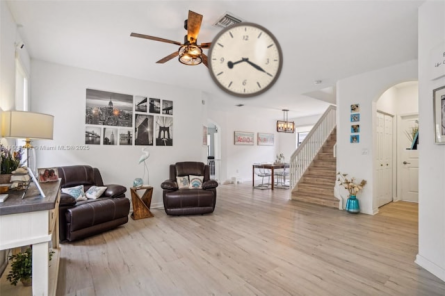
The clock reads h=8 m=20
